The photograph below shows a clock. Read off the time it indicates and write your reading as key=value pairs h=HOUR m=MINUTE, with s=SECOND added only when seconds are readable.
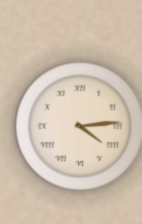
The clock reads h=4 m=14
